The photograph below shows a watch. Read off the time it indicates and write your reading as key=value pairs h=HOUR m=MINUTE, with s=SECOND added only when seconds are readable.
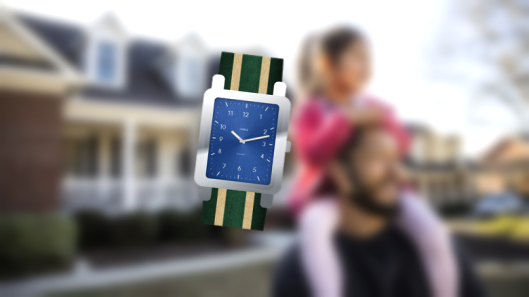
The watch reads h=10 m=12
